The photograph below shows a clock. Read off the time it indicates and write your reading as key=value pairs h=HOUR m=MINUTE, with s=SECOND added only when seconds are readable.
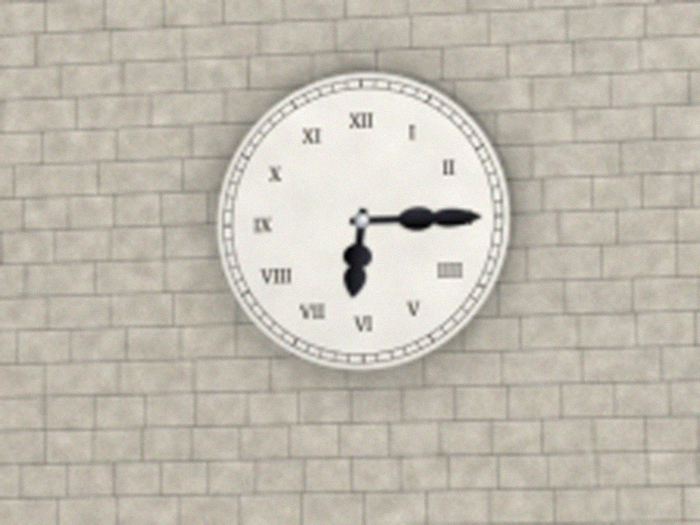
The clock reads h=6 m=15
